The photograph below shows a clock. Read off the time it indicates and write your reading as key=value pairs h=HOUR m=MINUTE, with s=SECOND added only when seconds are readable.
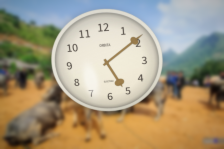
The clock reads h=5 m=9
